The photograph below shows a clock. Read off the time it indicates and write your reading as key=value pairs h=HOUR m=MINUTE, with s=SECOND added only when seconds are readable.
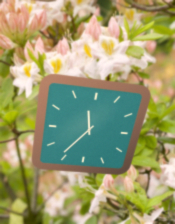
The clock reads h=11 m=36
